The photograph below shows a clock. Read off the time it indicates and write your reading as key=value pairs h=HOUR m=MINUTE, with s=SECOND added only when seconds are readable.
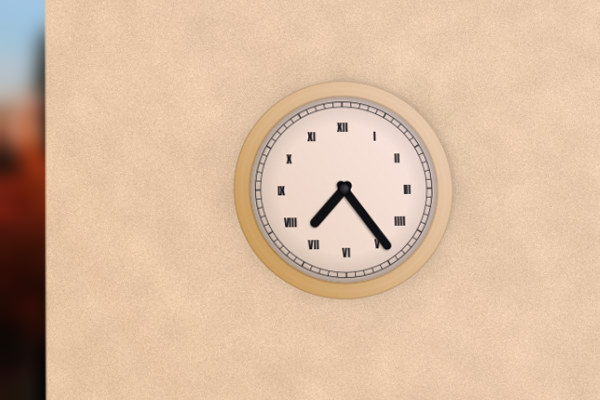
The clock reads h=7 m=24
